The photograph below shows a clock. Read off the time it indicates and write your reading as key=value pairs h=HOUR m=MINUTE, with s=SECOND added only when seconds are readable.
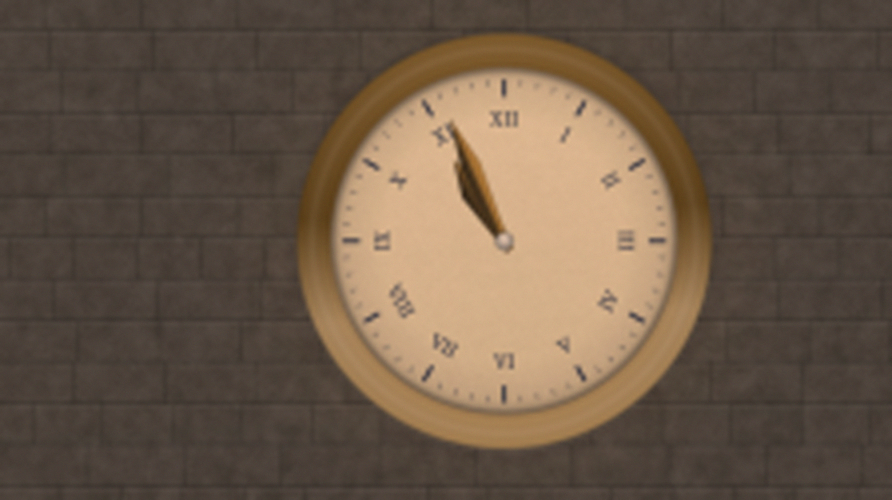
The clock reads h=10 m=56
